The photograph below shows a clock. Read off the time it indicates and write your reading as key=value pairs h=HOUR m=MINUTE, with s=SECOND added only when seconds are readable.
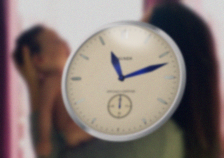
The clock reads h=11 m=12
